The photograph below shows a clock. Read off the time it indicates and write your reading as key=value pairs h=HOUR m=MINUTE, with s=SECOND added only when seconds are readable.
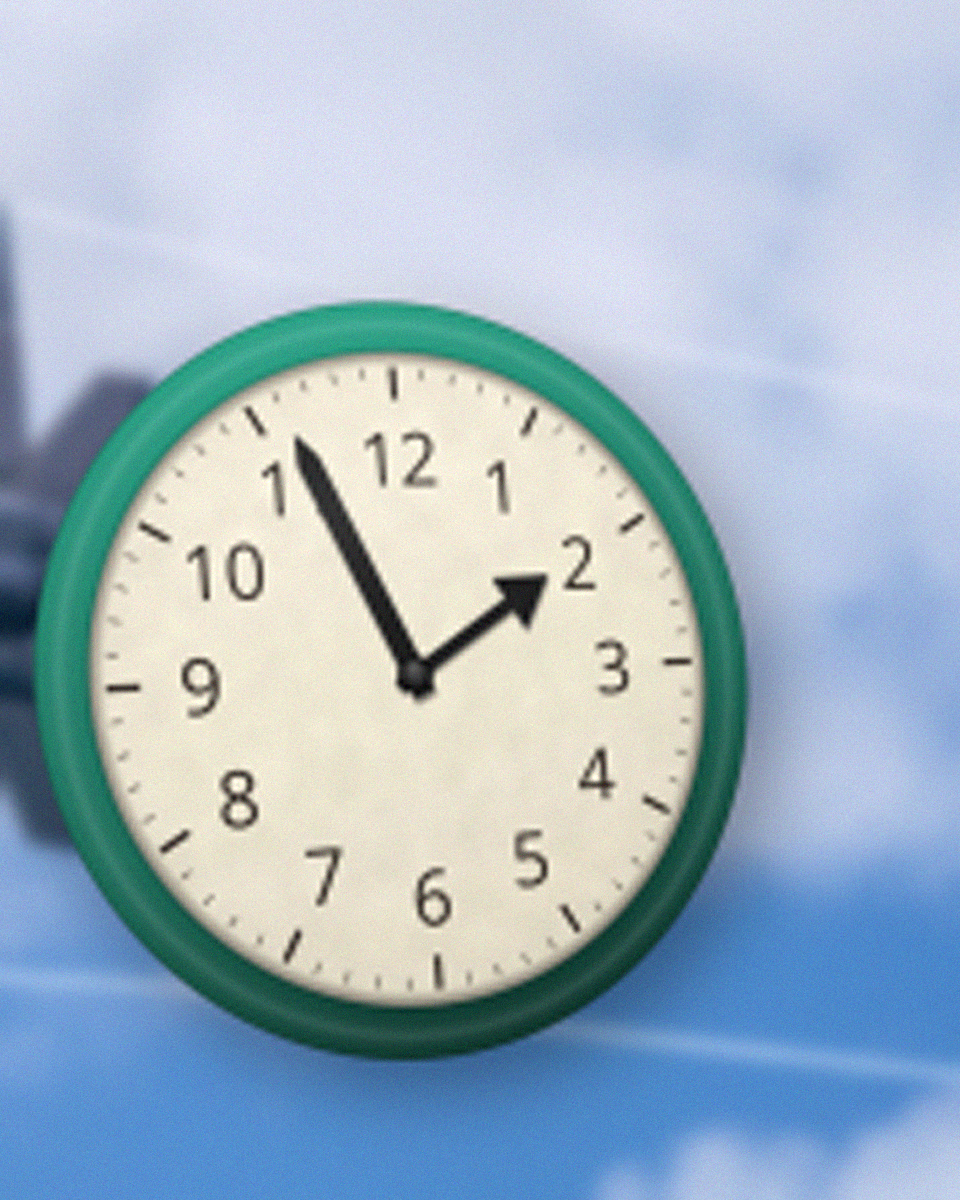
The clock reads h=1 m=56
